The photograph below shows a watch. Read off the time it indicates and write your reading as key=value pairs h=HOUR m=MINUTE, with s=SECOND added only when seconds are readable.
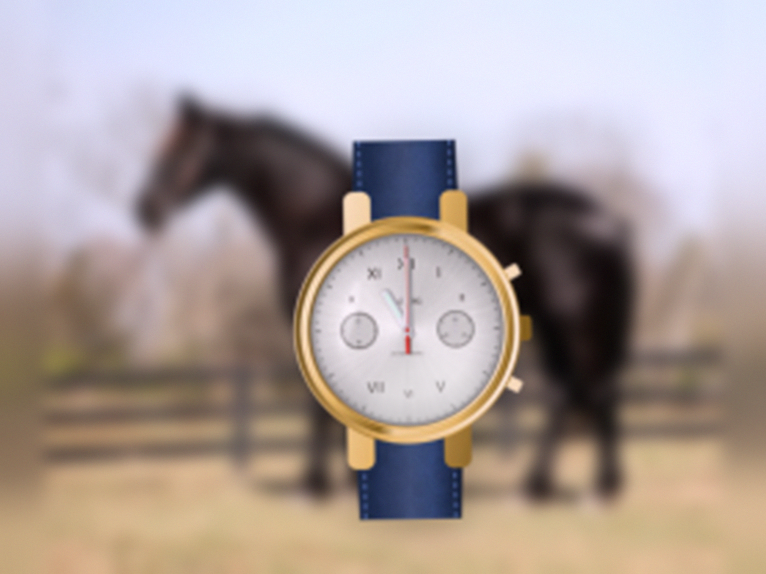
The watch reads h=11 m=0
